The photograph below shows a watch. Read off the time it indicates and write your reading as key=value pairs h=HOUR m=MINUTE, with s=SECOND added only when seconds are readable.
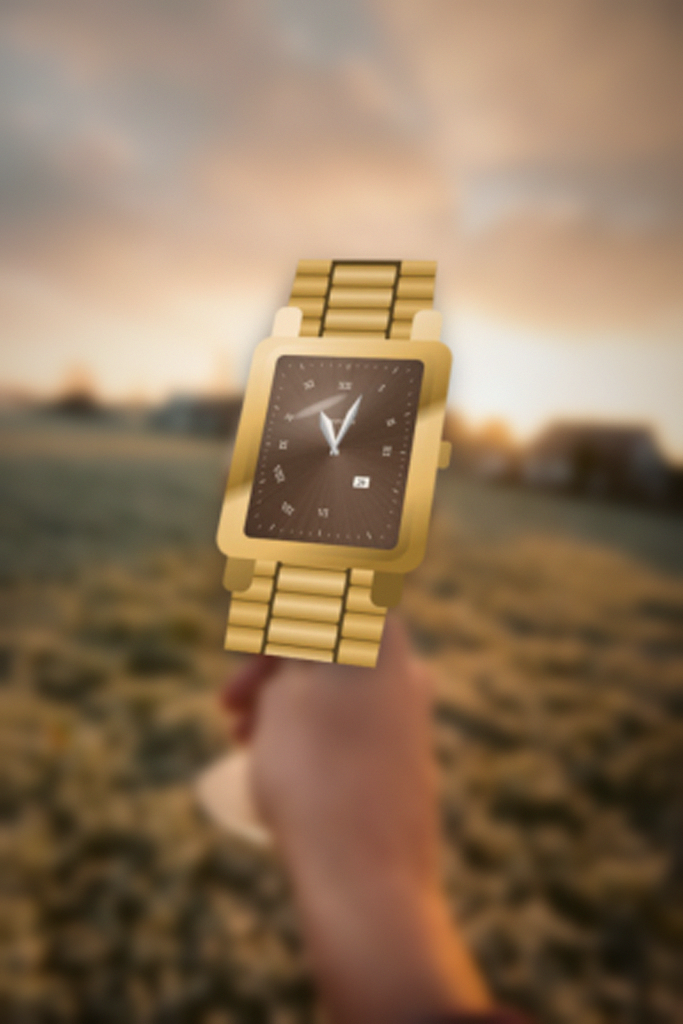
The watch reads h=11 m=3
